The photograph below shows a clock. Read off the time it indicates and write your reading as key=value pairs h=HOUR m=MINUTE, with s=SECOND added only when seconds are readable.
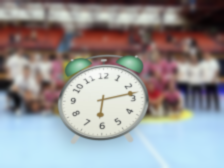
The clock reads h=6 m=13
